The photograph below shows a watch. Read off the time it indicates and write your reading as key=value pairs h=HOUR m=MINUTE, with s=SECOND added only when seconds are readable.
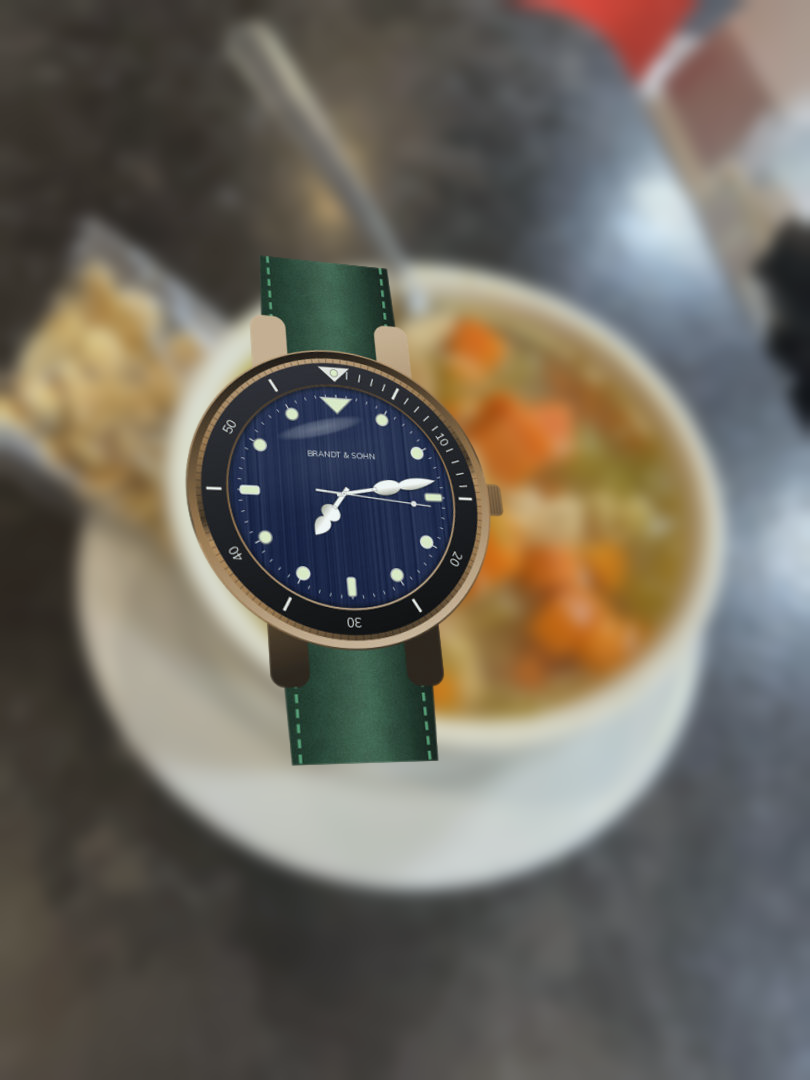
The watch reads h=7 m=13 s=16
